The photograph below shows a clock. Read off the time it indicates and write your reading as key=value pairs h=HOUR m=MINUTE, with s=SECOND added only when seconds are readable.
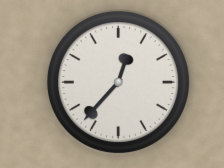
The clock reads h=12 m=37
